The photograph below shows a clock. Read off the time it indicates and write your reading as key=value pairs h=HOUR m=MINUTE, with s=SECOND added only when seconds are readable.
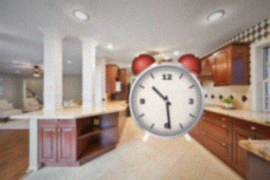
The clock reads h=10 m=29
